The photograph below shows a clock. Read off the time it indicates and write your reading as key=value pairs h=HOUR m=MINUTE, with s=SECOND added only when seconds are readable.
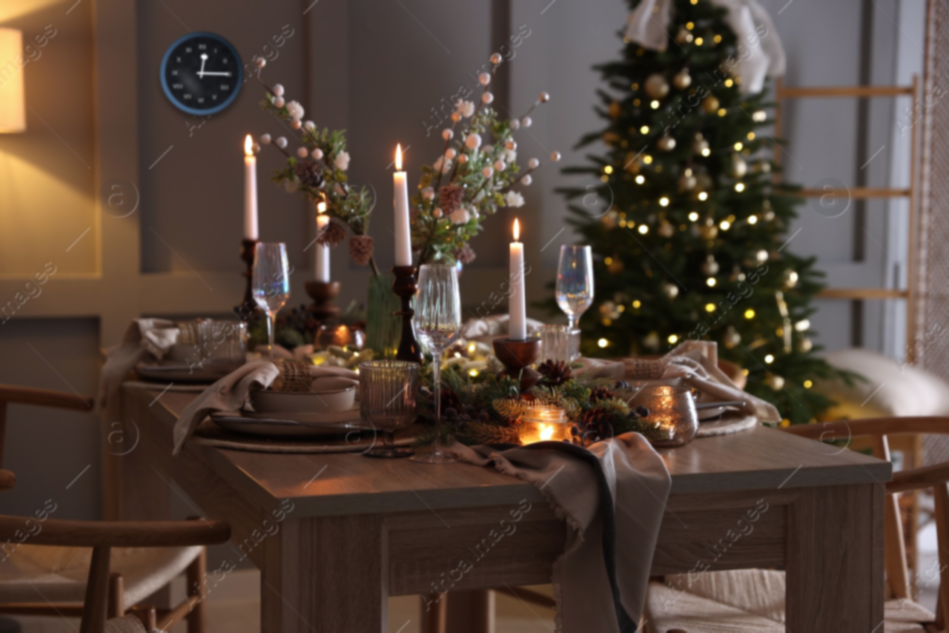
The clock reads h=12 m=15
